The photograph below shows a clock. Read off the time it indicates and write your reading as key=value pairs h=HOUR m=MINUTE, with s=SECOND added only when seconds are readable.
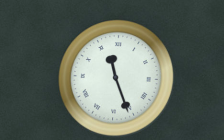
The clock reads h=11 m=26
